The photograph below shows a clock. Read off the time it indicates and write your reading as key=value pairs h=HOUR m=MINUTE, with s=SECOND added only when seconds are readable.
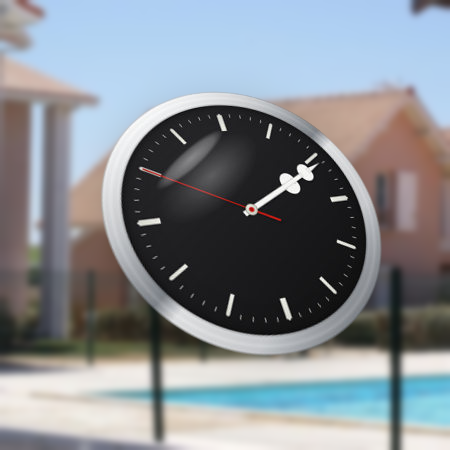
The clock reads h=2 m=10 s=50
